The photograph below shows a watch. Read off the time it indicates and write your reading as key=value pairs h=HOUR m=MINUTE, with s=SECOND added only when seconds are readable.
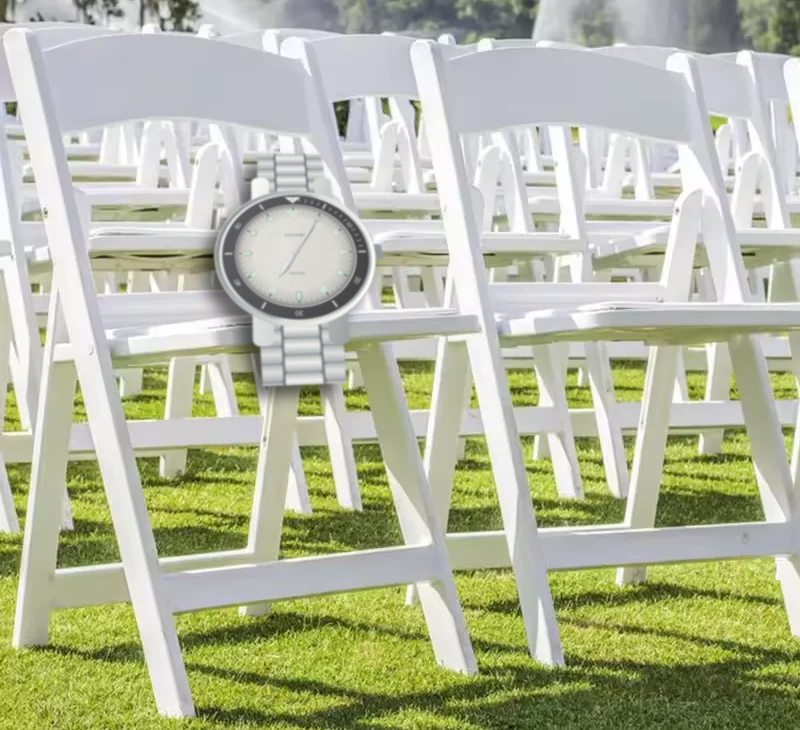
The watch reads h=7 m=5
